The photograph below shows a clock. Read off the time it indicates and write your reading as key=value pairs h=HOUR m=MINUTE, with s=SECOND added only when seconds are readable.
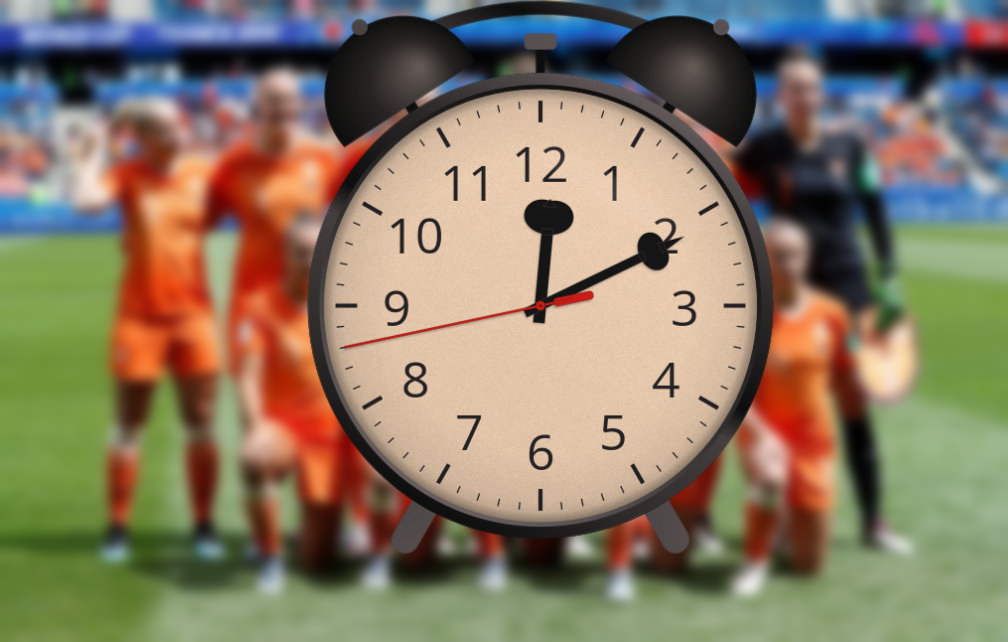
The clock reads h=12 m=10 s=43
